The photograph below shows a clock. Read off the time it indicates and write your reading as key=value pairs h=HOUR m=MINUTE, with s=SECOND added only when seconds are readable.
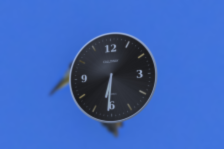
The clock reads h=6 m=31
